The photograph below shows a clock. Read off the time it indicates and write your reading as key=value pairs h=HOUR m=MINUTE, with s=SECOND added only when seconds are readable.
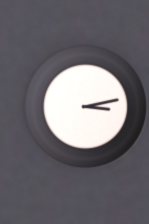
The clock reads h=3 m=13
